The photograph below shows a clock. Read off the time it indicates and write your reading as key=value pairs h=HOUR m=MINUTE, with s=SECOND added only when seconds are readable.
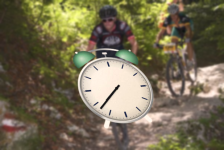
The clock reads h=7 m=38
